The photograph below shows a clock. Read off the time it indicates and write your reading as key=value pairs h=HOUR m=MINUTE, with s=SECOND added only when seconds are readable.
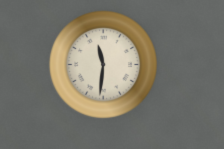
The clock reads h=11 m=31
